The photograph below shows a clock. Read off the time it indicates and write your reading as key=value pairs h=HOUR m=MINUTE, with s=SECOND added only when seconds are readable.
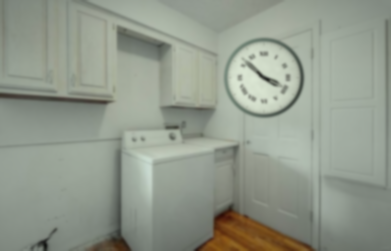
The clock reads h=3 m=52
